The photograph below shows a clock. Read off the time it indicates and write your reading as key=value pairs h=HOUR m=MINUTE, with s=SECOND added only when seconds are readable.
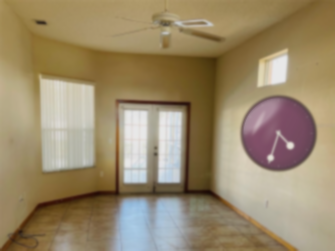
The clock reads h=4 m=33
